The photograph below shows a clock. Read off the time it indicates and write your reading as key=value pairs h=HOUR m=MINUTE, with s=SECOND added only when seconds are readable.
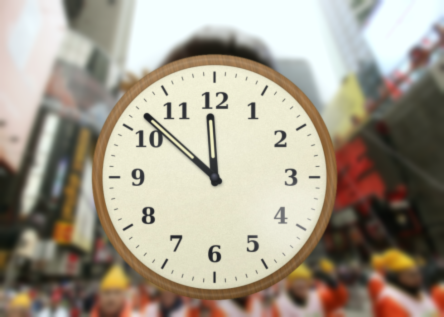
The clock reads h=11 m=52
